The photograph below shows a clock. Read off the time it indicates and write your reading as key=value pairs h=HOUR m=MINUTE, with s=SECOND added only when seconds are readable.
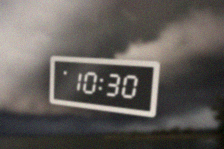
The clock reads h=10 m=30
